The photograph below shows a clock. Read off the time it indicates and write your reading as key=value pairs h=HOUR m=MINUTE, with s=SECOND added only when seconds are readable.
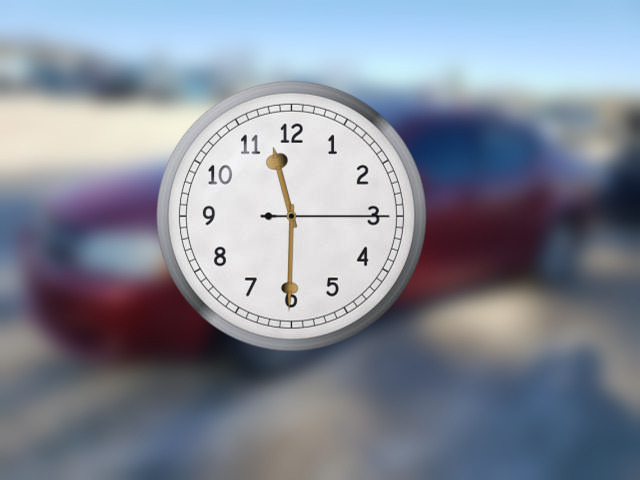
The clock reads h=11 m=30 s=15
